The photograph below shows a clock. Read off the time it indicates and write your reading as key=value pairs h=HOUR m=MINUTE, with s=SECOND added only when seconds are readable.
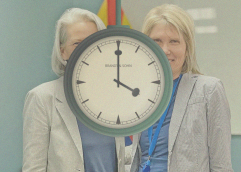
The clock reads h=4 m=0
